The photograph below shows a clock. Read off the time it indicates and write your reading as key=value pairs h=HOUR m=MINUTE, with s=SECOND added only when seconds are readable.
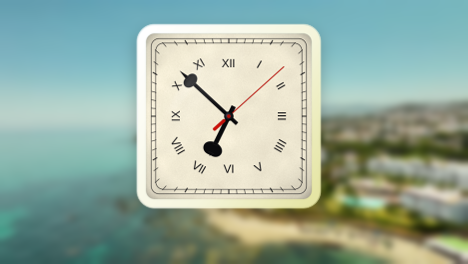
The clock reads h=6 m=52 s=8
